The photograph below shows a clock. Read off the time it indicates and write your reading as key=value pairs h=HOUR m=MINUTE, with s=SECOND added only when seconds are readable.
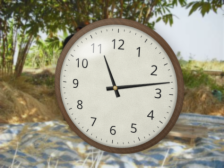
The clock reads h=11 m=13
